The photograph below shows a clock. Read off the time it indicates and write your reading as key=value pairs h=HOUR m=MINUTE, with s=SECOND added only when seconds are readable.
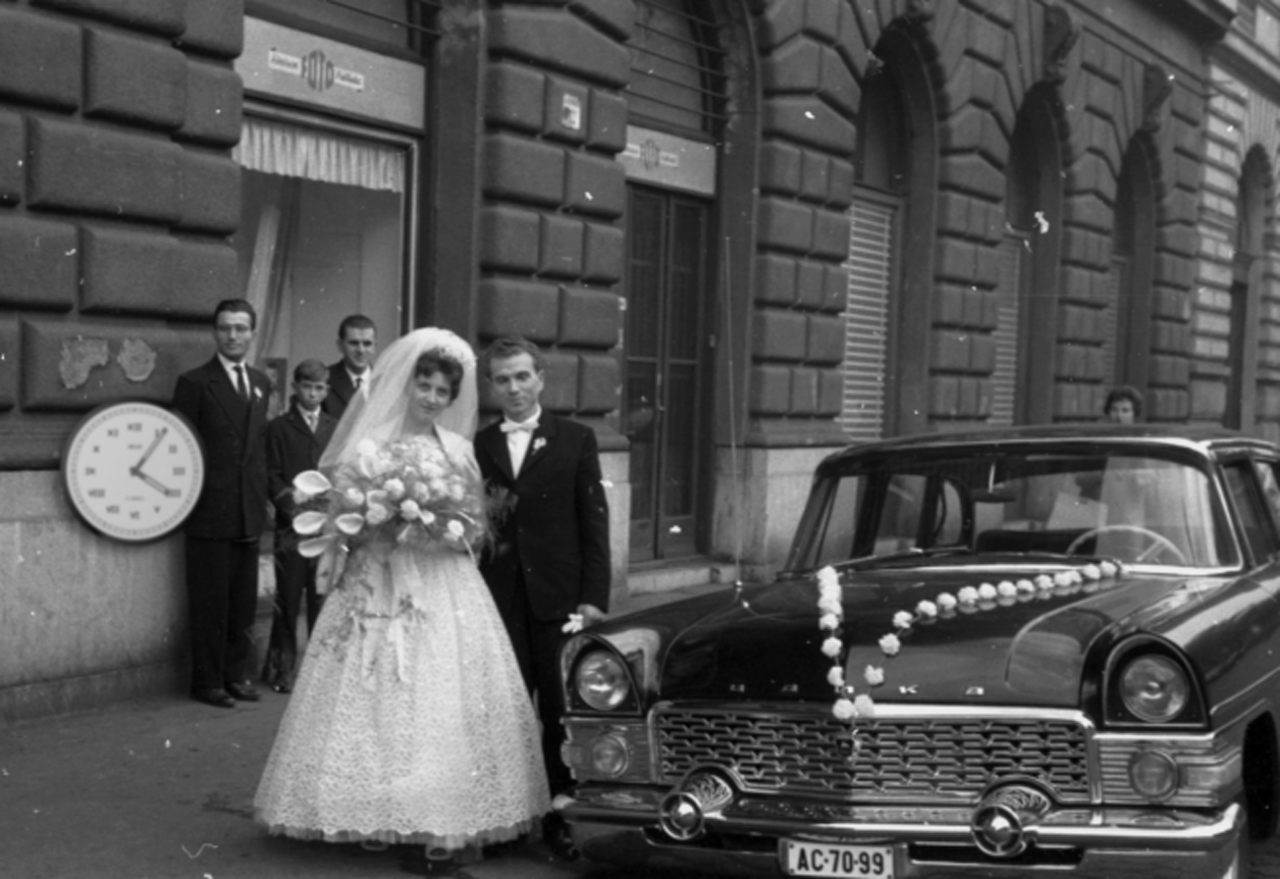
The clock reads h=4 m=6
